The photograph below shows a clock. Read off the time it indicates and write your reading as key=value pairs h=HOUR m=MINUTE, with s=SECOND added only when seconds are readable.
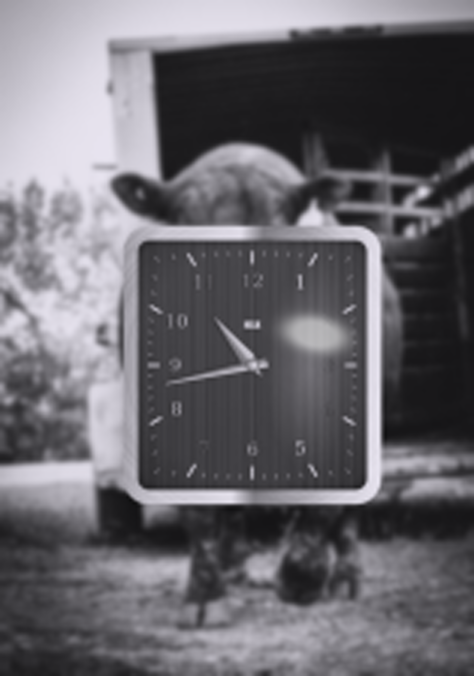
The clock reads h=10 m=43
